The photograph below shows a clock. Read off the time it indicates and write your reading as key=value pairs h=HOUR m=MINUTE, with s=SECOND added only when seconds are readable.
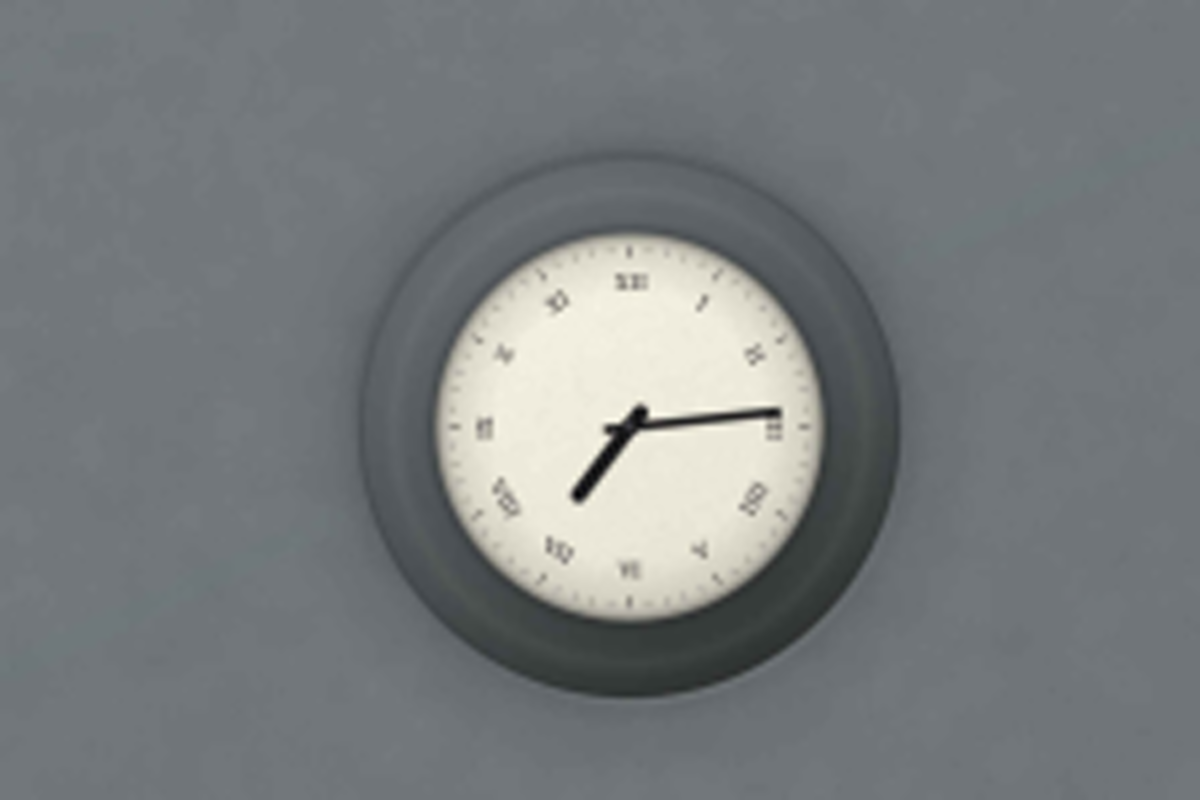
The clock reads h=7 m=14
